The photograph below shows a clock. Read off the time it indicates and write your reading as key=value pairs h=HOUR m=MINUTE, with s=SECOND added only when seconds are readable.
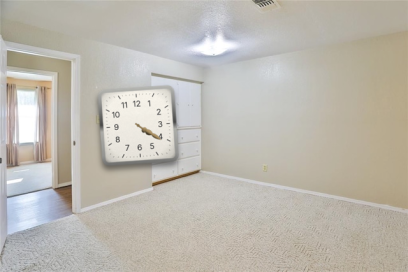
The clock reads h=4 m=21
